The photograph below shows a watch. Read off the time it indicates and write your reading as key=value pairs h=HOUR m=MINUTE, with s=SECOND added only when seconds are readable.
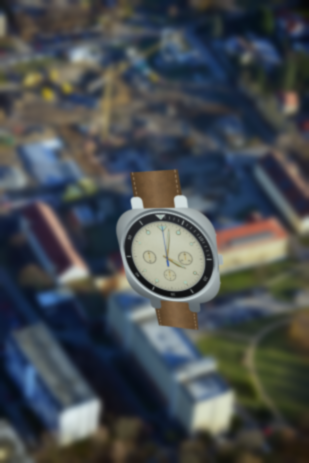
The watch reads h=4 m=2
